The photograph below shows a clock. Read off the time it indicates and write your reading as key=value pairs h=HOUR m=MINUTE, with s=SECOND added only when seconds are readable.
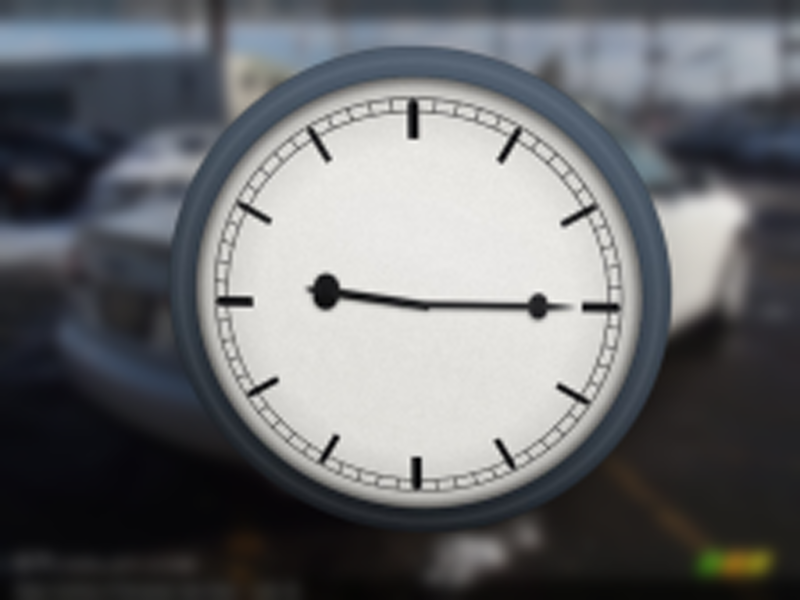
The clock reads h=9 m=15
